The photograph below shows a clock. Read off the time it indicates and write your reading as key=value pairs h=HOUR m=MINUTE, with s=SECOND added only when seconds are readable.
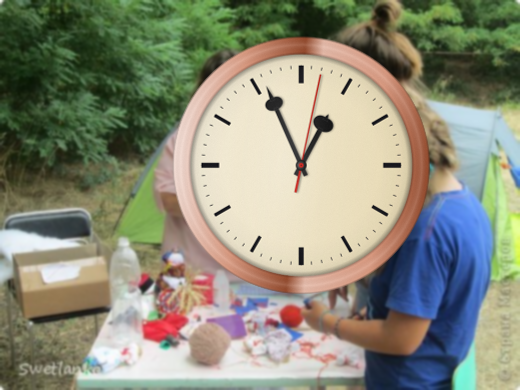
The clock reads h=12 m=56 s=2
